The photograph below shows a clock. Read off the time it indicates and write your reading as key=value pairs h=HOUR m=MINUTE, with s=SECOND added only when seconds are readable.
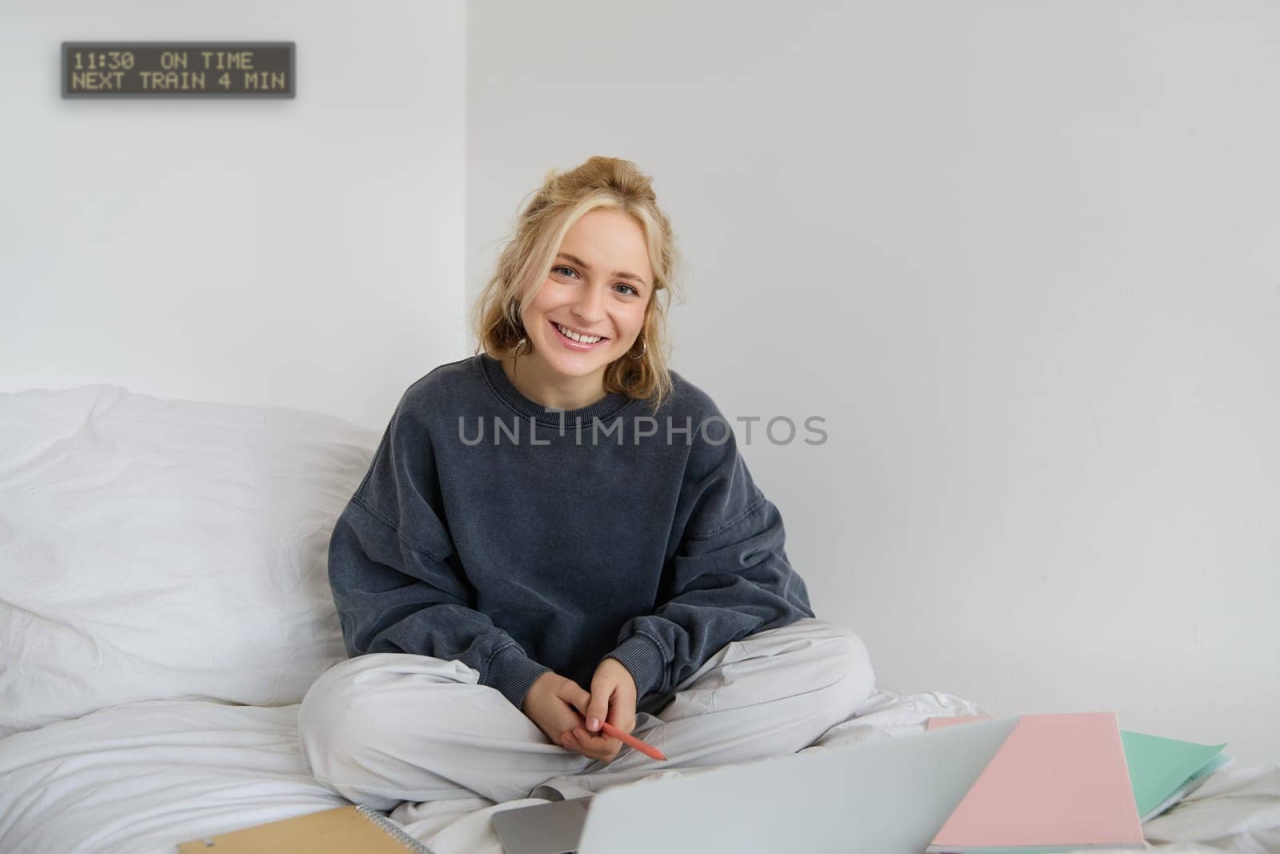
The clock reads h=11 m=30
